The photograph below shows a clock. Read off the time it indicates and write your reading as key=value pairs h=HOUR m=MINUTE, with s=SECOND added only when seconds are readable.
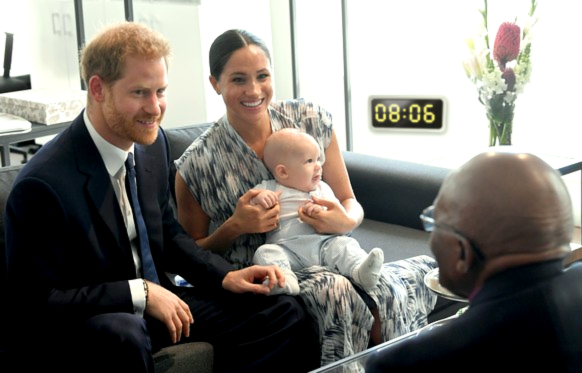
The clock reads h=8 m=6
